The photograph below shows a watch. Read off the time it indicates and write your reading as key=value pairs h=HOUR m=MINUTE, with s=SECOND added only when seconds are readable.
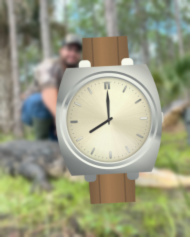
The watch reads h=8 m=0
